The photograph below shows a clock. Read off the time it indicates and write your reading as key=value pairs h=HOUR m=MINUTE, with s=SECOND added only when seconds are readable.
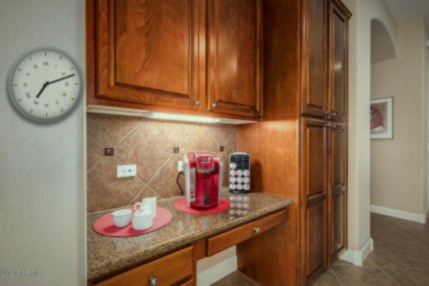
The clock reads h=7 m=12
